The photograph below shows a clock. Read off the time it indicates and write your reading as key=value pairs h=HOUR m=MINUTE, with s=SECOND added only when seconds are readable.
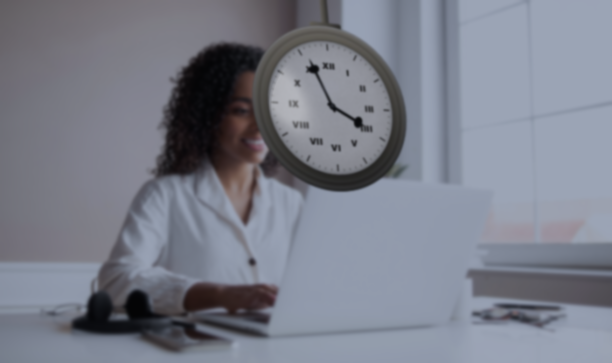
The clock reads h=3 m=56
